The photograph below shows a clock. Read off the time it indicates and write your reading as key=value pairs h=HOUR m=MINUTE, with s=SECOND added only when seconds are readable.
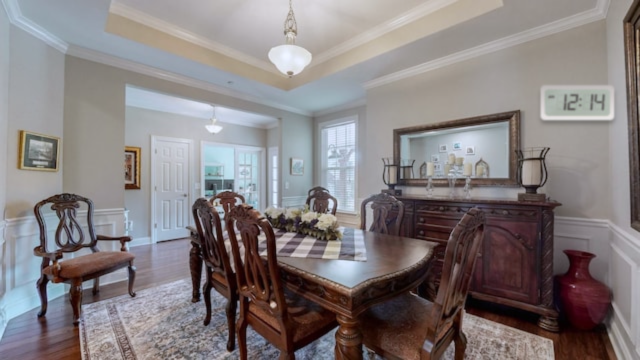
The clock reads h=12 m=14
